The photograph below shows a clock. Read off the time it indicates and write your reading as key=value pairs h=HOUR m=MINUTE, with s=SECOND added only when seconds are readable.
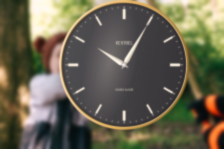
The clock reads h=10 m=5
